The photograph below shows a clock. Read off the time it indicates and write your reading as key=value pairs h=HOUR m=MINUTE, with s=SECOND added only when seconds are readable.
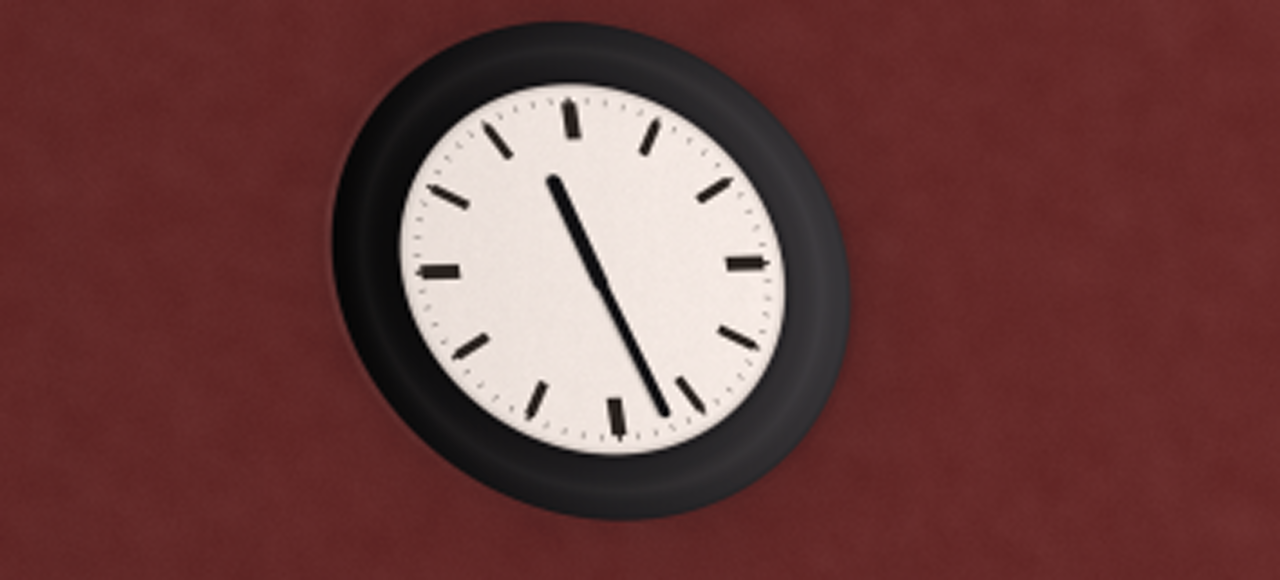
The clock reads h=11 m=27
